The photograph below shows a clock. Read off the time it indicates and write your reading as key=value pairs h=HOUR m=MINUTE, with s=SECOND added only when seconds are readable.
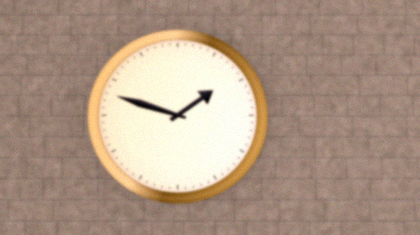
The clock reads h=1 m=48
